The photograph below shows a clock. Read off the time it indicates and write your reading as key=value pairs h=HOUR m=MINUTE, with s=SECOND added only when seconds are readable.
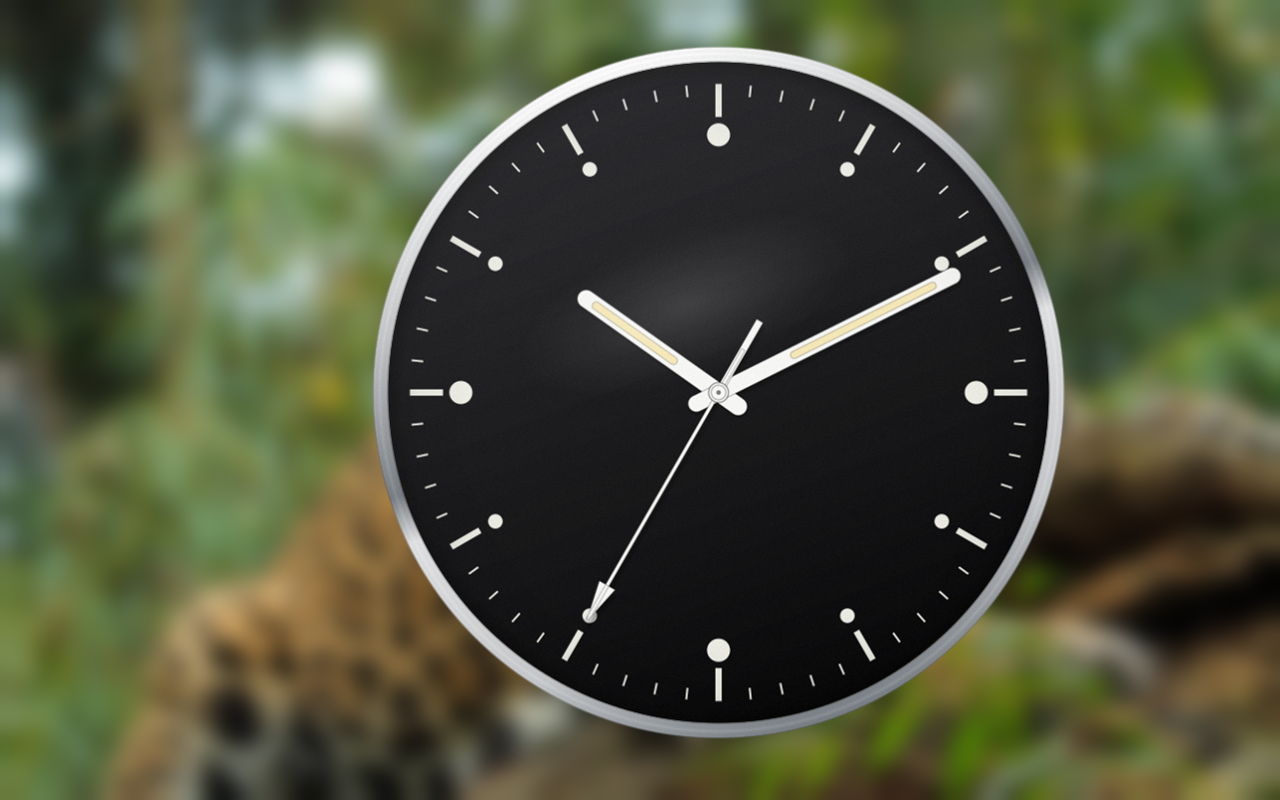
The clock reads h=10 m=10 s=35
